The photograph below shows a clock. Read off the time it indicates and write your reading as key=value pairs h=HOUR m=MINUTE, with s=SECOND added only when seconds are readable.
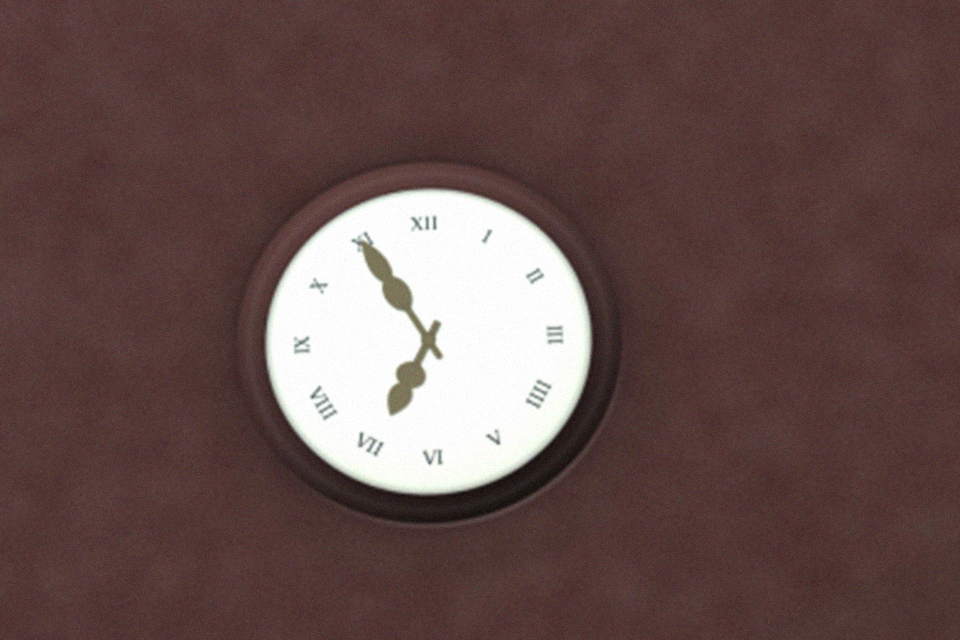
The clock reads h=6 m=55
